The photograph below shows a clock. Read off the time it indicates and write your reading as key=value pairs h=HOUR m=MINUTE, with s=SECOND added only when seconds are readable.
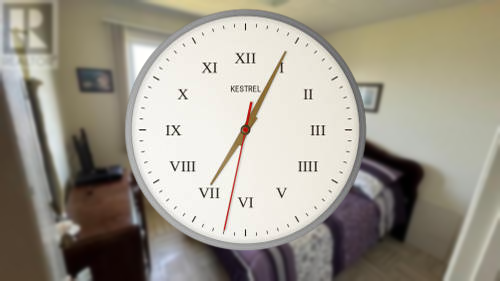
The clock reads h=7 m=4 s=32
